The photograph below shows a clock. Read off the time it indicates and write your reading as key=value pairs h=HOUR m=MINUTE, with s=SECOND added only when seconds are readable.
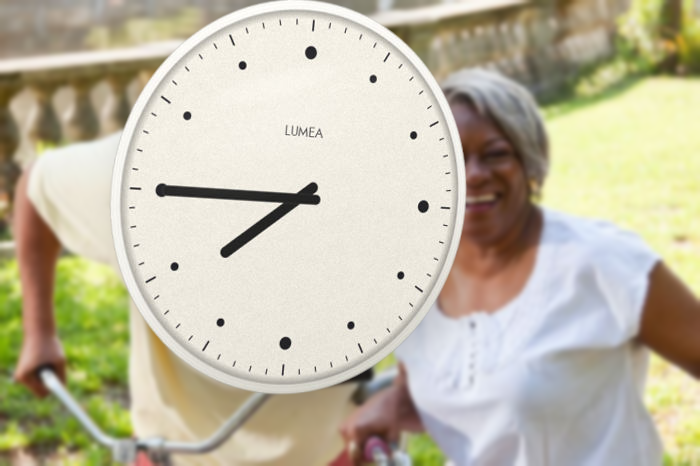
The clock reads h=7 m=45
